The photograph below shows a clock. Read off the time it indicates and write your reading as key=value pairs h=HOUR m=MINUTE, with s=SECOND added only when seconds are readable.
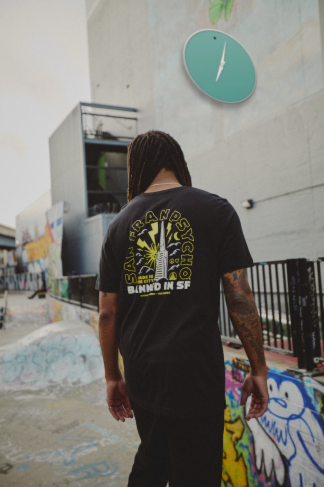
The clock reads h=7 m=4
